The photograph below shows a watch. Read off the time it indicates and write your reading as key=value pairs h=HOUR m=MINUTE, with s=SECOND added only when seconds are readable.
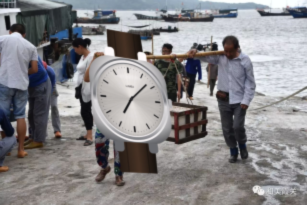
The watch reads h=7 m=8
